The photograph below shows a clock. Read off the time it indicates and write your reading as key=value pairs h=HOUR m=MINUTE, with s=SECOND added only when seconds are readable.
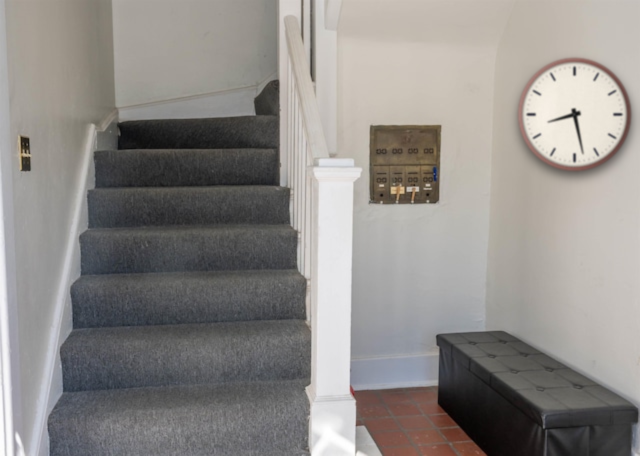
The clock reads h=8 m=28
